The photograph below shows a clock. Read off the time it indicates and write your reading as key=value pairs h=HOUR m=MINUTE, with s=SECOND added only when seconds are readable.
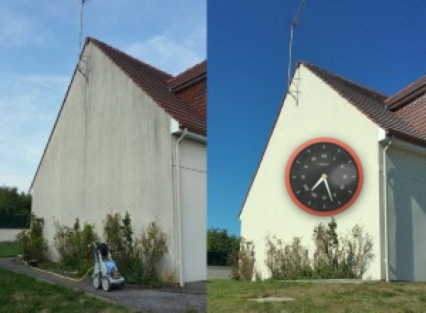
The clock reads h=7 m=27
